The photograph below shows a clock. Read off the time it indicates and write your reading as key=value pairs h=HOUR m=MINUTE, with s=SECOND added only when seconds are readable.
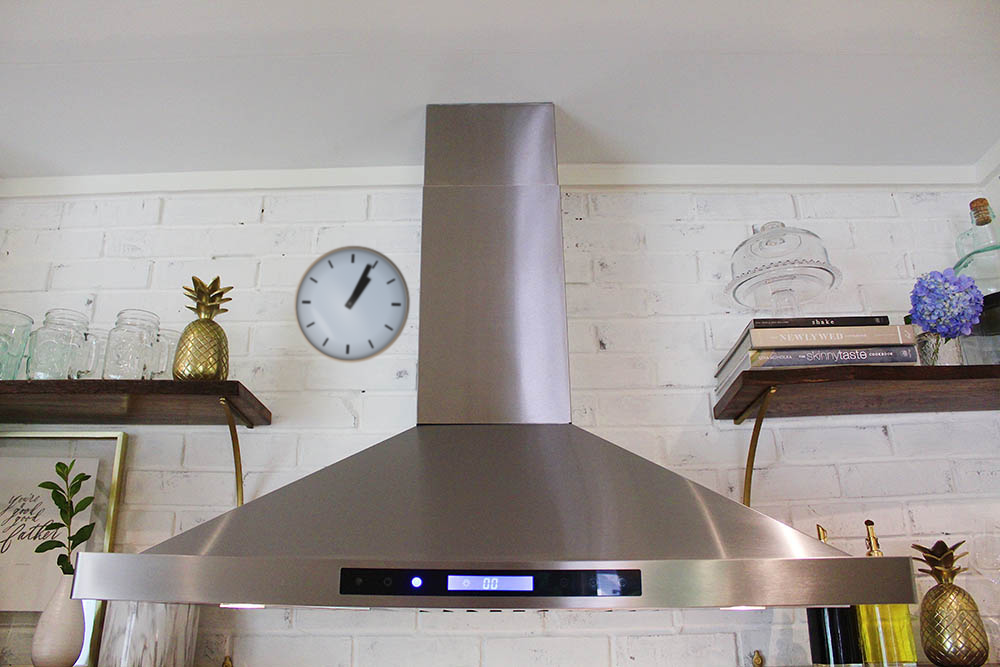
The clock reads h=1 m=4
